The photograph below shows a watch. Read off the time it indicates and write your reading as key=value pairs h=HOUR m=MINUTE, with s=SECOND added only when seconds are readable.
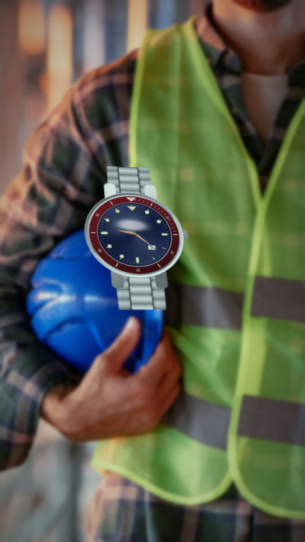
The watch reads h=9 m=22
